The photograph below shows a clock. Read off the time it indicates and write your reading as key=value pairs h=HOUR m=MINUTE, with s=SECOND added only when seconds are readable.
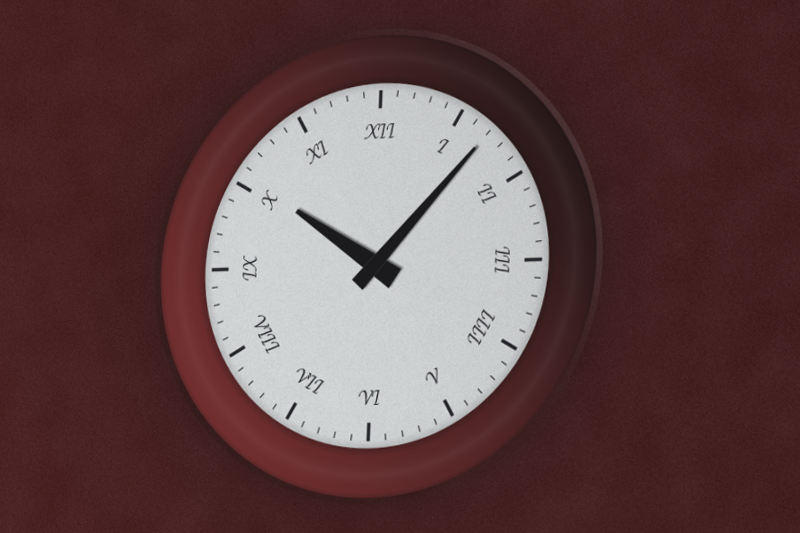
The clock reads h=10 m=7
